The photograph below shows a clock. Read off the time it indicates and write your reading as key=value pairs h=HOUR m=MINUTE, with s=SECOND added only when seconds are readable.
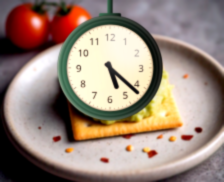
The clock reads h=5 m=22
